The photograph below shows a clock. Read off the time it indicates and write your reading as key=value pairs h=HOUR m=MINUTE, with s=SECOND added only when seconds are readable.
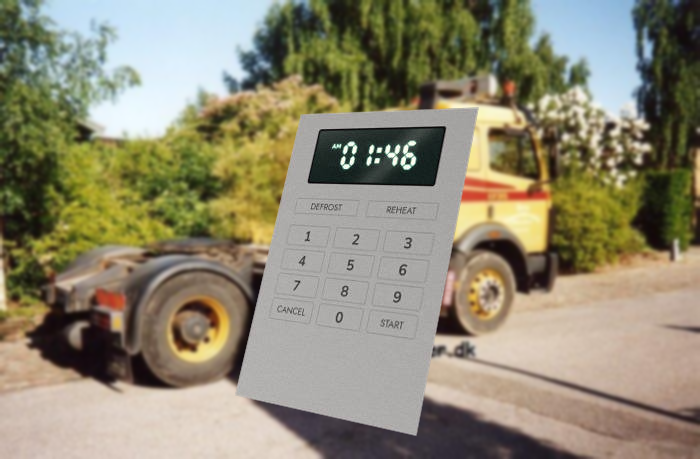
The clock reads h=1 m=46
